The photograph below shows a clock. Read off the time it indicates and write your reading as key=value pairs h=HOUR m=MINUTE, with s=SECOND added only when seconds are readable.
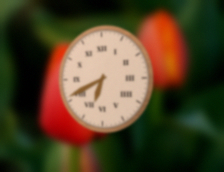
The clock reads h=6 m=41
